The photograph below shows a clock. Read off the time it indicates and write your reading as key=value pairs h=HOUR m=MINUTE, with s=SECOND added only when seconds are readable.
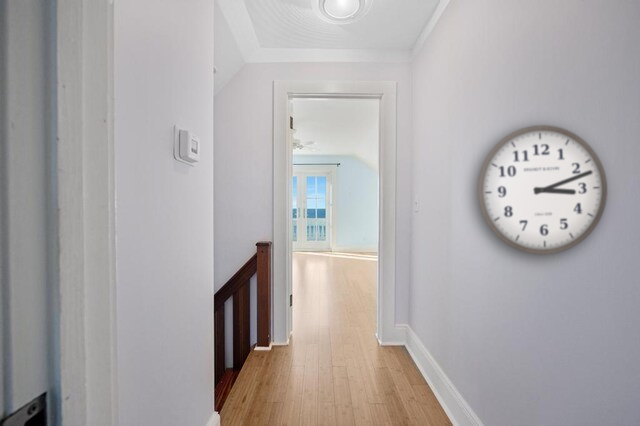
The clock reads h=3 m=12
